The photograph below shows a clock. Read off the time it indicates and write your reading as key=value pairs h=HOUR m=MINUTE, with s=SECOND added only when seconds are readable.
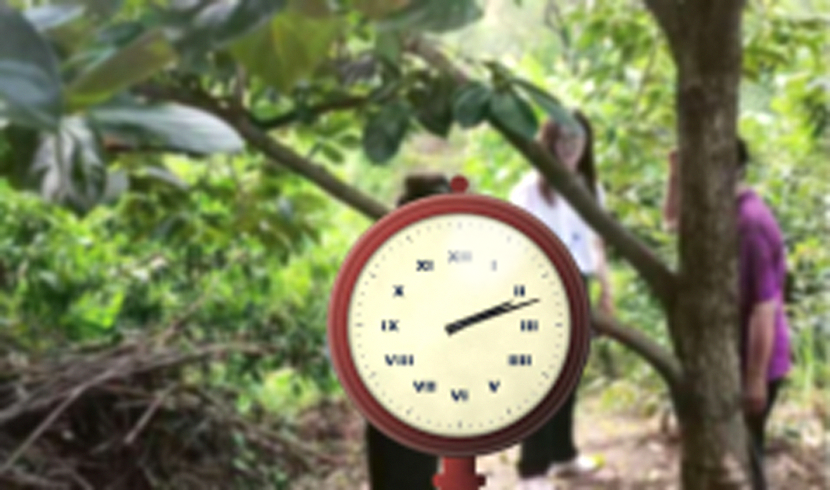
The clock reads h=2 m=12
